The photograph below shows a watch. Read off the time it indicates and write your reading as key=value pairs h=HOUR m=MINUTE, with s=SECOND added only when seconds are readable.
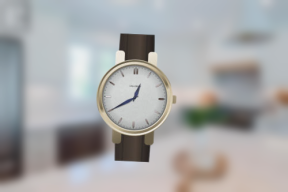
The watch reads h=12 m=40
